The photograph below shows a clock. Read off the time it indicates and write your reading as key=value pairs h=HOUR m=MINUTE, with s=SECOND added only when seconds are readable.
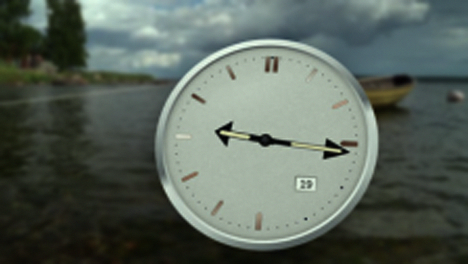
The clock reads h=9 m=16
